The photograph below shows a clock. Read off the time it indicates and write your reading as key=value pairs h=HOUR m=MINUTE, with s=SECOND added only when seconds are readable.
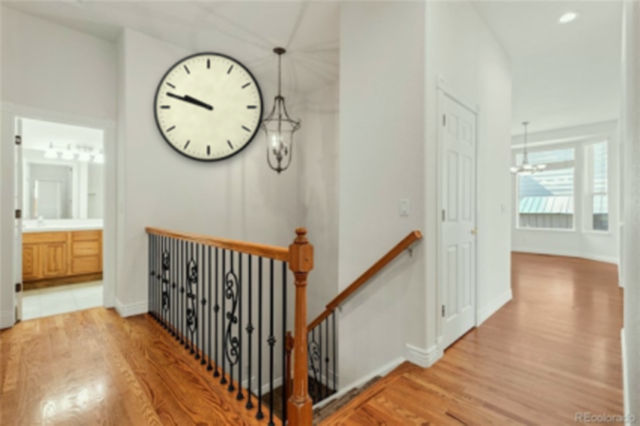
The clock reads h=9 m=48
